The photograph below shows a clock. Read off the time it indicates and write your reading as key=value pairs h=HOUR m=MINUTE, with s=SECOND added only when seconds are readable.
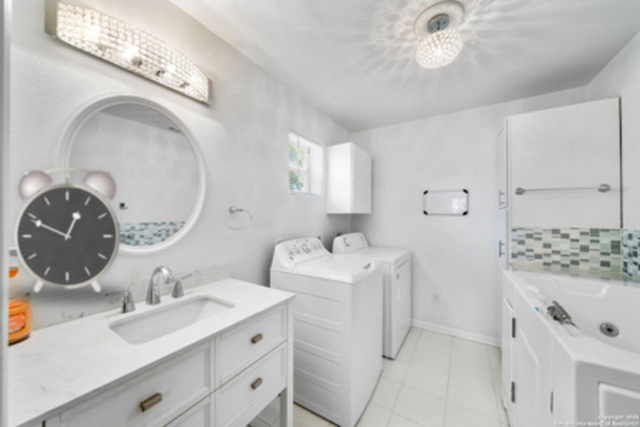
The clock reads h=12 m=49
